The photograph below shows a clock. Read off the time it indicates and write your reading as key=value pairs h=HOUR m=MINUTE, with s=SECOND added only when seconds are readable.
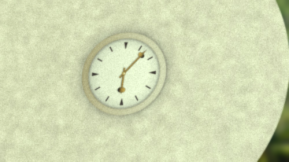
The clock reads h=6 m=7
